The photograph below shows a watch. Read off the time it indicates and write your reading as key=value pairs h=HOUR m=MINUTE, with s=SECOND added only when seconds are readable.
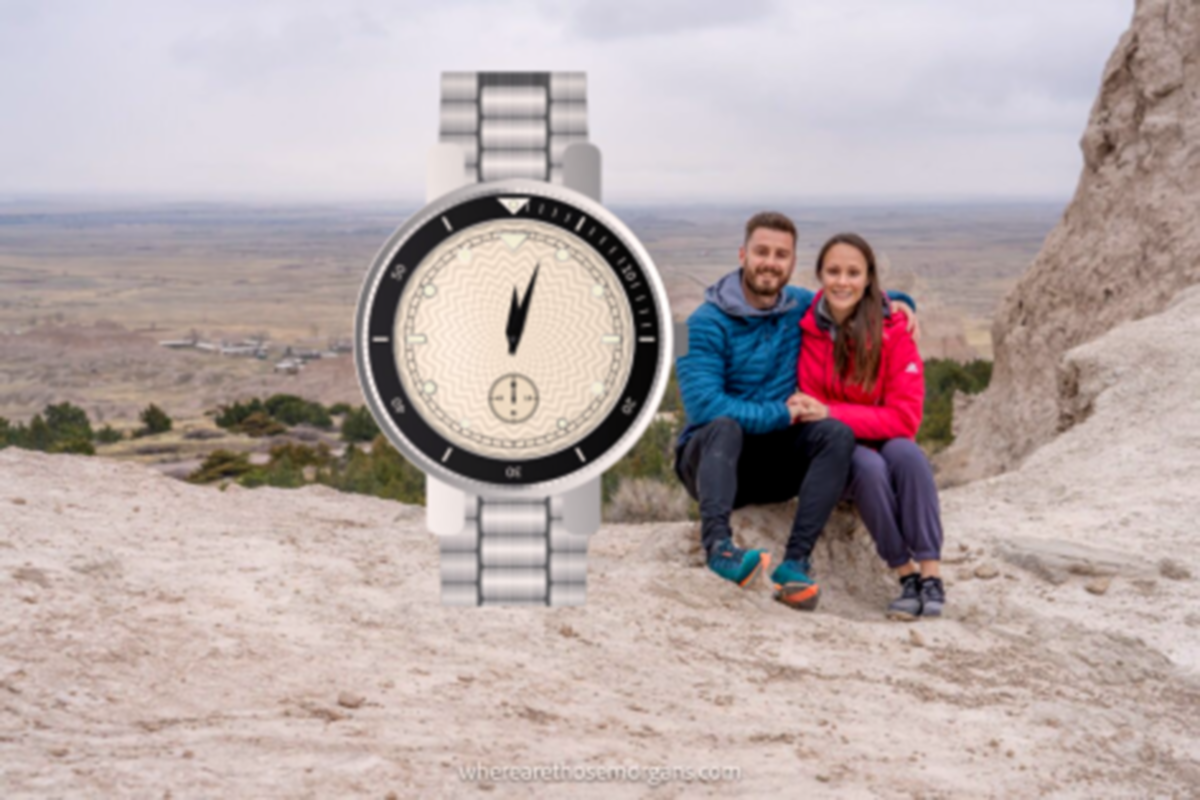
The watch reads h=12 m=3
